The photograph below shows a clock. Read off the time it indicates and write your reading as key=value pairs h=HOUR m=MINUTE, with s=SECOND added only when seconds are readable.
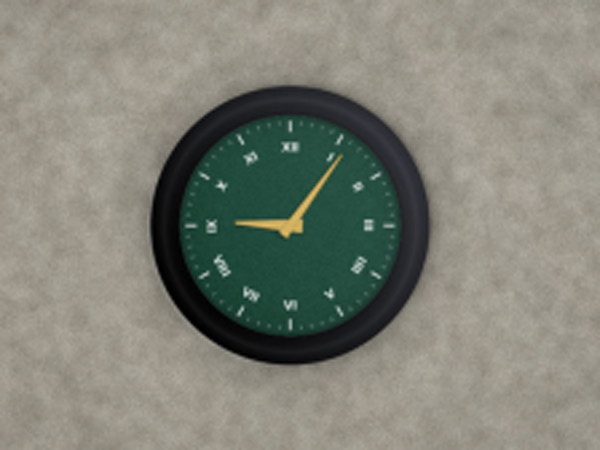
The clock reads h=9 m=6
